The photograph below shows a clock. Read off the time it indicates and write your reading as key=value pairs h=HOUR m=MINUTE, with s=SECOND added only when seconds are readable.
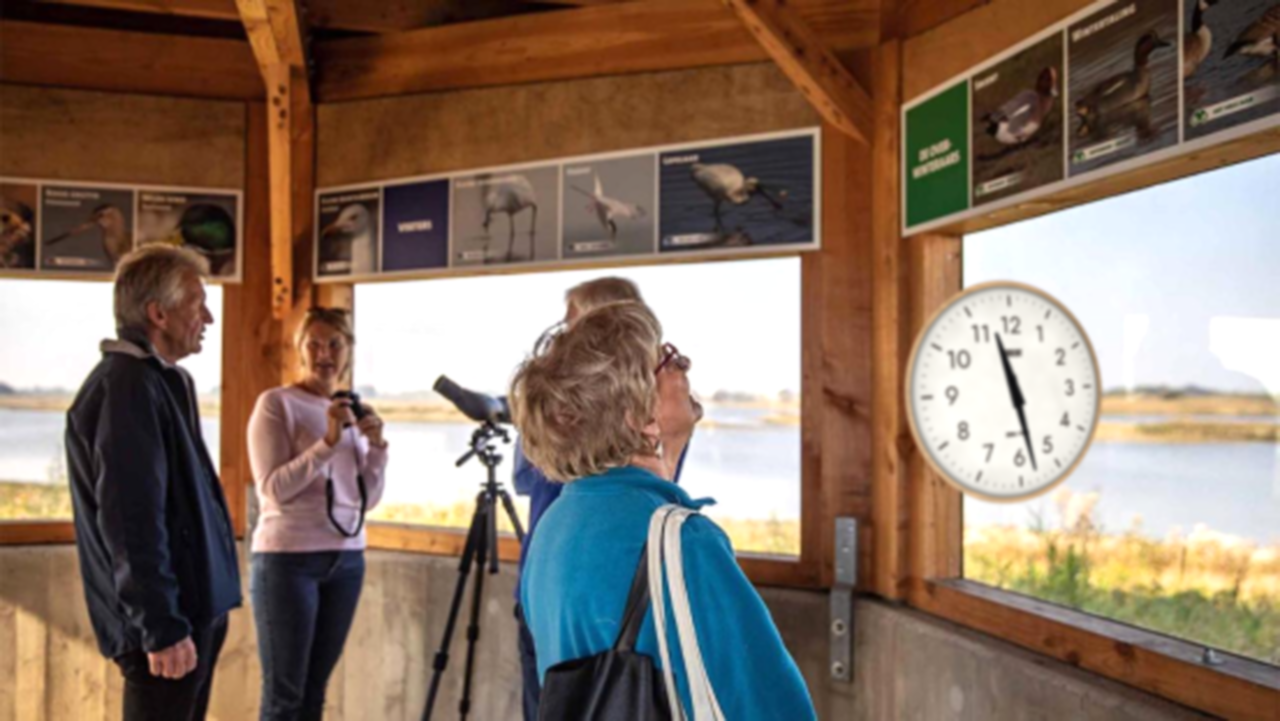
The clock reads h=11 m=28
